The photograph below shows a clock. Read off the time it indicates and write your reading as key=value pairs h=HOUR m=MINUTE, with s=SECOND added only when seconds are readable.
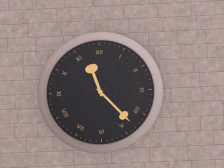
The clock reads h=11 m=23
